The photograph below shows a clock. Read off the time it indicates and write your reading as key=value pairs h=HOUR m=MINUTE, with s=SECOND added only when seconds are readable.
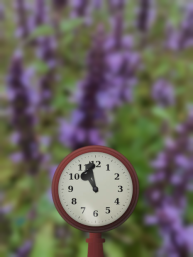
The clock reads h=10 m=58
